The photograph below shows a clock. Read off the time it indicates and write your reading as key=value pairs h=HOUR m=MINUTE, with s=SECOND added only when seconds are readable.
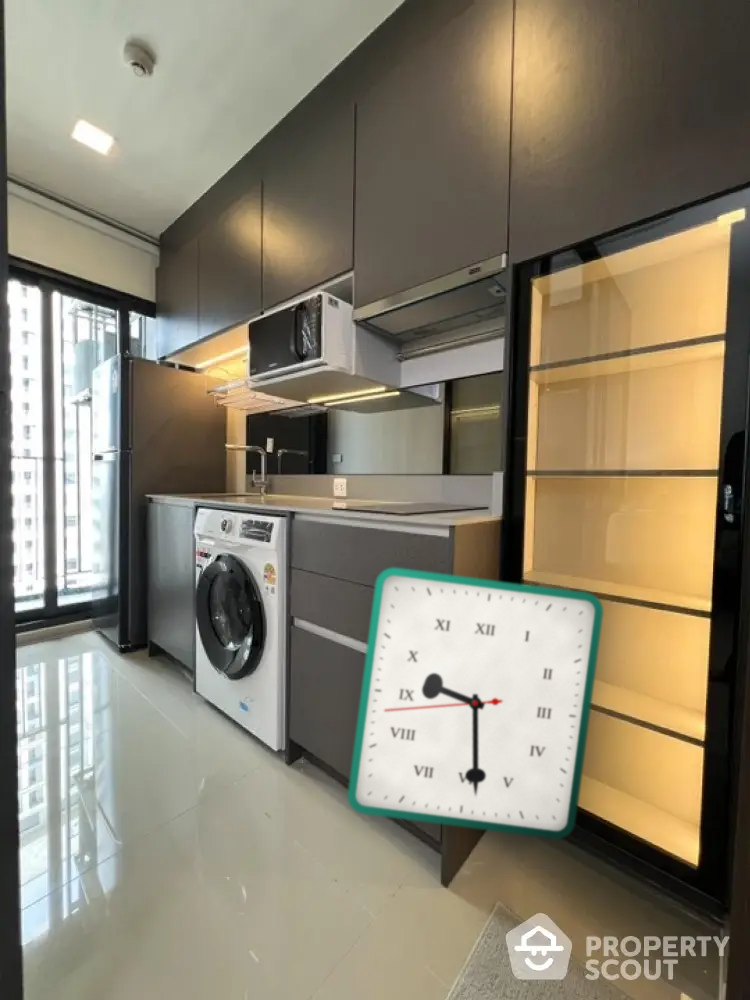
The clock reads h=9 m=28 s=43
